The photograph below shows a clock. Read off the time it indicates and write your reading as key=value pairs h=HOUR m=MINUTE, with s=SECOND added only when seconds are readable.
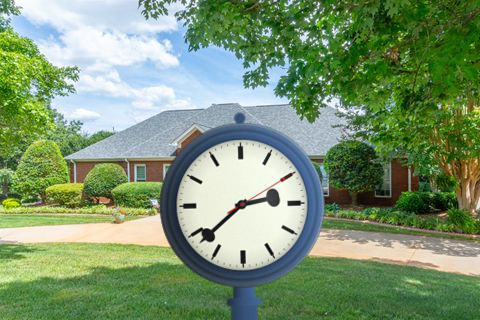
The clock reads h=2 m=38 s=10
